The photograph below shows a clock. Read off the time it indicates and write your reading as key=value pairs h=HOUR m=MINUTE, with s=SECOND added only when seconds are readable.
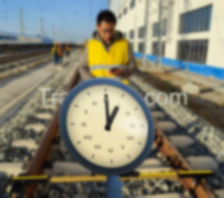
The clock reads h=1 m=0
